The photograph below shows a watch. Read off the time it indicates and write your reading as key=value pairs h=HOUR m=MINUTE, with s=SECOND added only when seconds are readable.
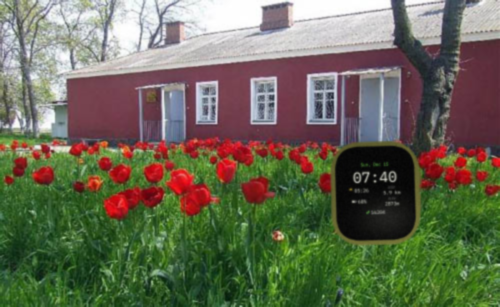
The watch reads h=7 m=40
